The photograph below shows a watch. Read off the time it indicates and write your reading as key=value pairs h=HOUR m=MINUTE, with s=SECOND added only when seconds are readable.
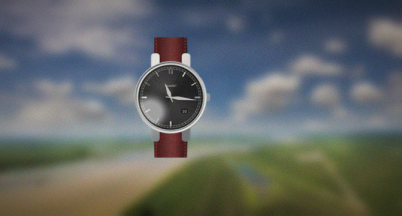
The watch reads h=11 m=16
